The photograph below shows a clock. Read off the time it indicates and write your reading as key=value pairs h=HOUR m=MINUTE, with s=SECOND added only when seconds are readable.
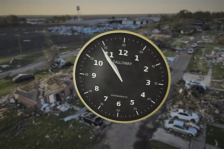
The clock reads h=10 m=54
